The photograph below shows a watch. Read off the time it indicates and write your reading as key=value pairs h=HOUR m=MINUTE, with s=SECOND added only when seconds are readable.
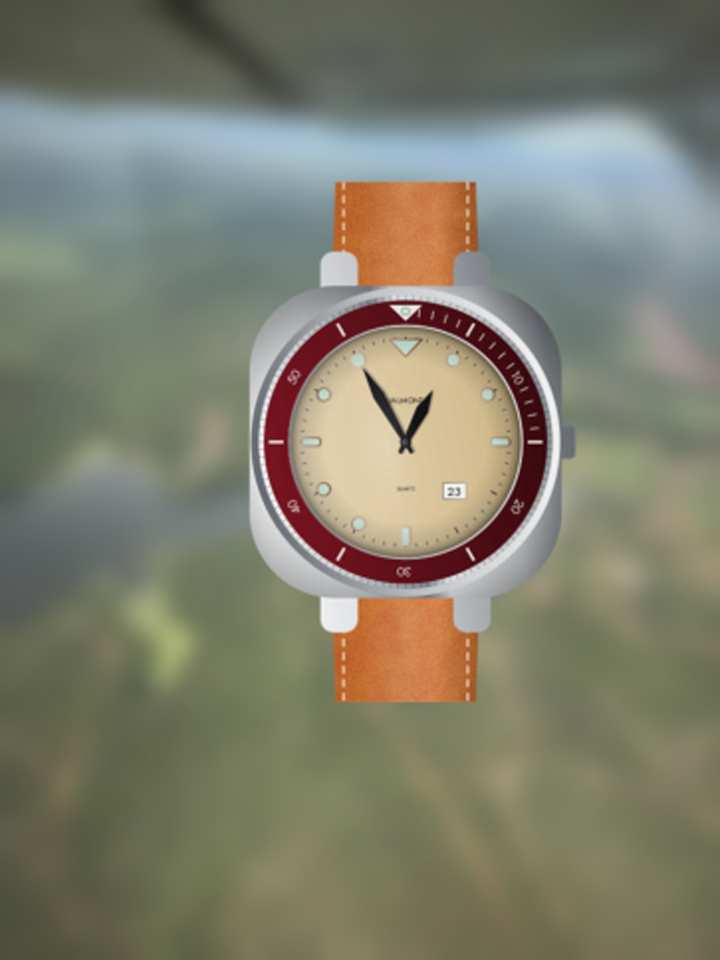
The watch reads h=12 m=55
